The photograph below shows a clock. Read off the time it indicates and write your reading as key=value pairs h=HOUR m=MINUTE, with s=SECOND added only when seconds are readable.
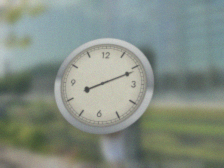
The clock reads h=8 m=11
